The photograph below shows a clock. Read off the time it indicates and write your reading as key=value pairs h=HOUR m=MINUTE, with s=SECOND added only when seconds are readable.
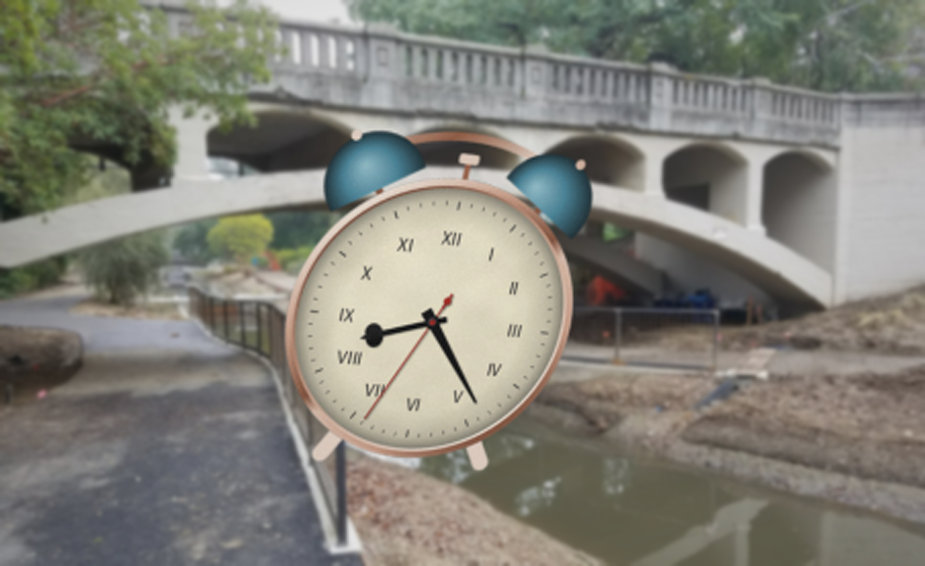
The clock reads h=8 m=23 s=34
